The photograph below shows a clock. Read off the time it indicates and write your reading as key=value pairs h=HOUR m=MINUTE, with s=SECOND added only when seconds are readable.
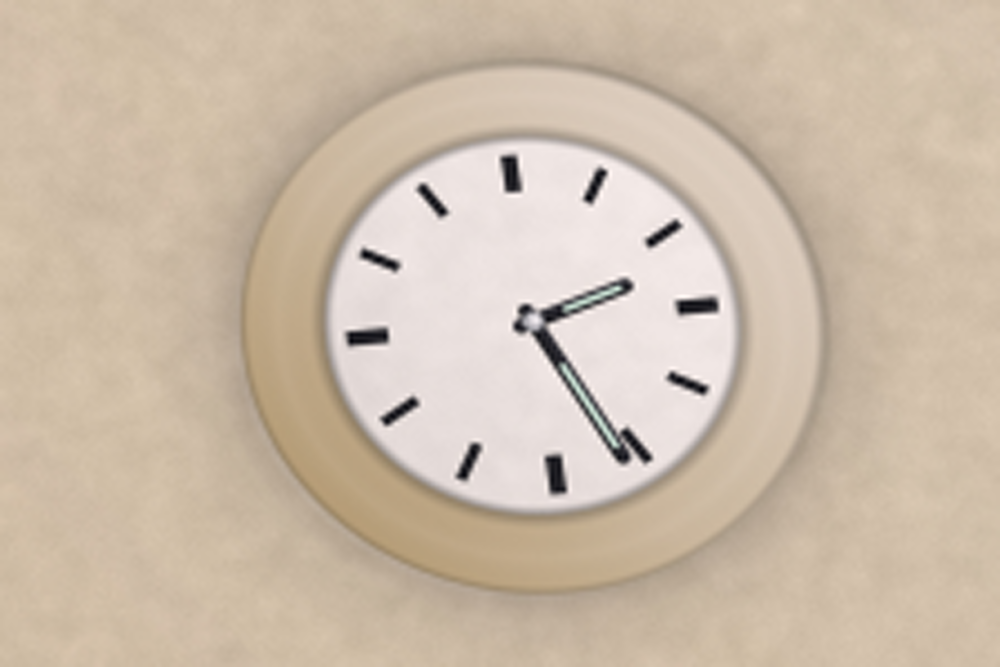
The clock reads h=2 m=26
